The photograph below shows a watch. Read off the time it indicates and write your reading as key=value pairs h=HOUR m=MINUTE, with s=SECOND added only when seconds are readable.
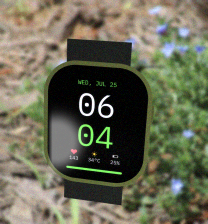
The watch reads h=6 m=4
